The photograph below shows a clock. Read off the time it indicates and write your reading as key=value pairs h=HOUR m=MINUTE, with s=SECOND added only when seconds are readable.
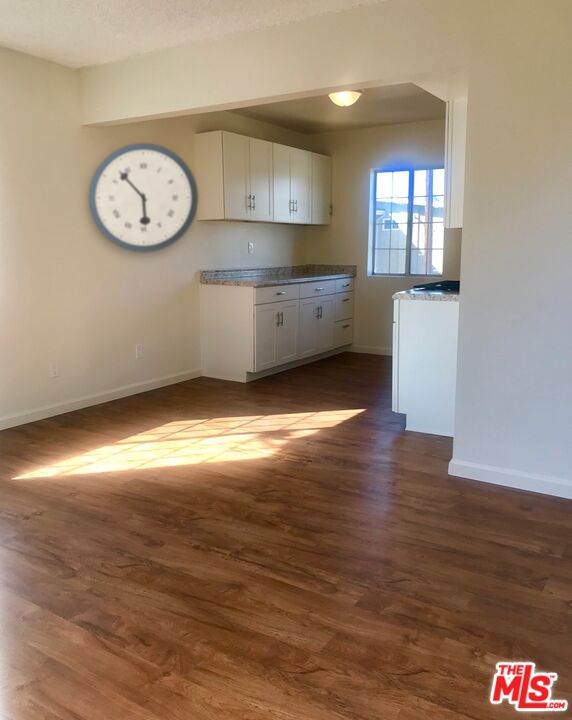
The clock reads h=5 m=53
